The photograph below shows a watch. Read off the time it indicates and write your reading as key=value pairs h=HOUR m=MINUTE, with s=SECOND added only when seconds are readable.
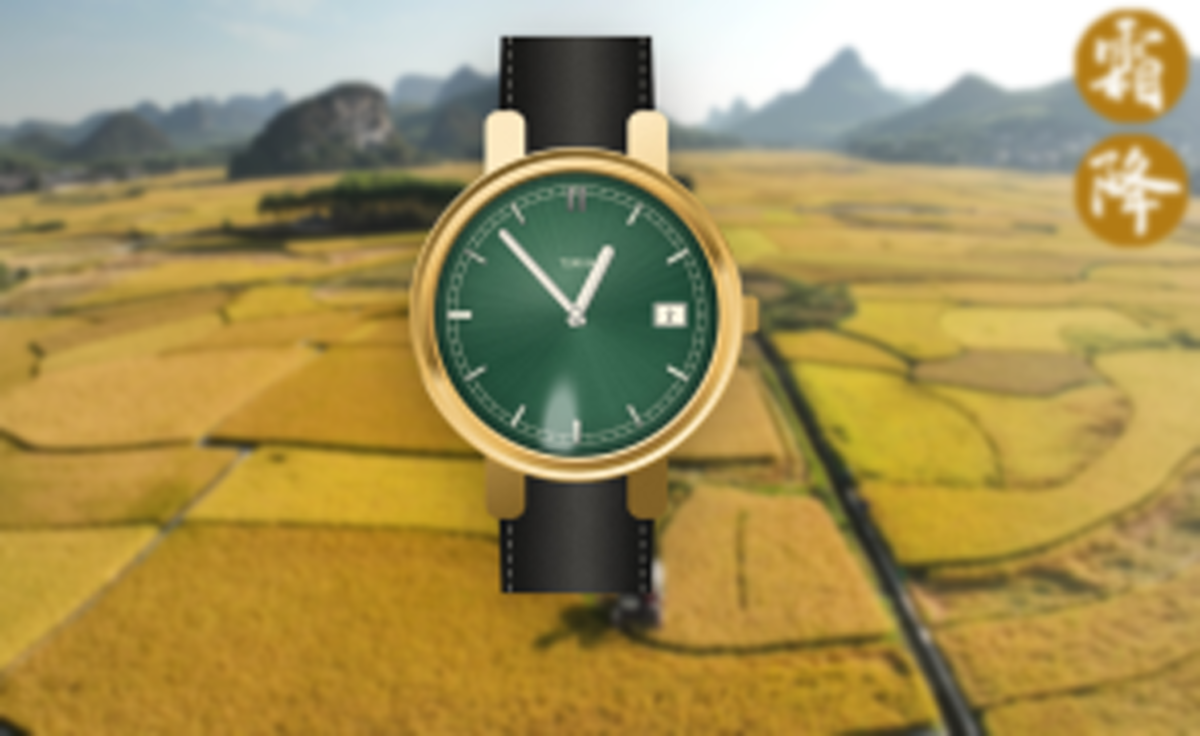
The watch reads h=12 m=53
